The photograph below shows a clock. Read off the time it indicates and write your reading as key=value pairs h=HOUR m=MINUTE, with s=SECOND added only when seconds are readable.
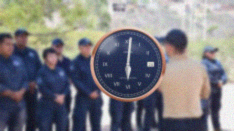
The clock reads h=6 m=1
